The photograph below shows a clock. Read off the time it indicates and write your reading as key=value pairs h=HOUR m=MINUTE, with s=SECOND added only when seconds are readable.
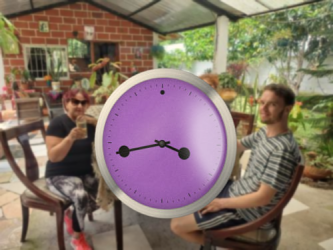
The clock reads h=3 m=43
